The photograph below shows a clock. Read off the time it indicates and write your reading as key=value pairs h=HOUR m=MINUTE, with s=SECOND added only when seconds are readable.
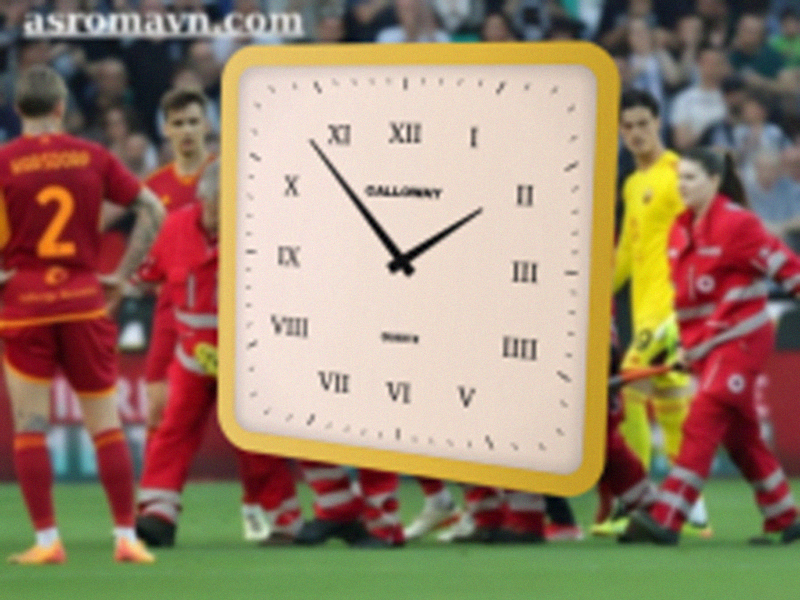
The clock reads h=1 m=53
